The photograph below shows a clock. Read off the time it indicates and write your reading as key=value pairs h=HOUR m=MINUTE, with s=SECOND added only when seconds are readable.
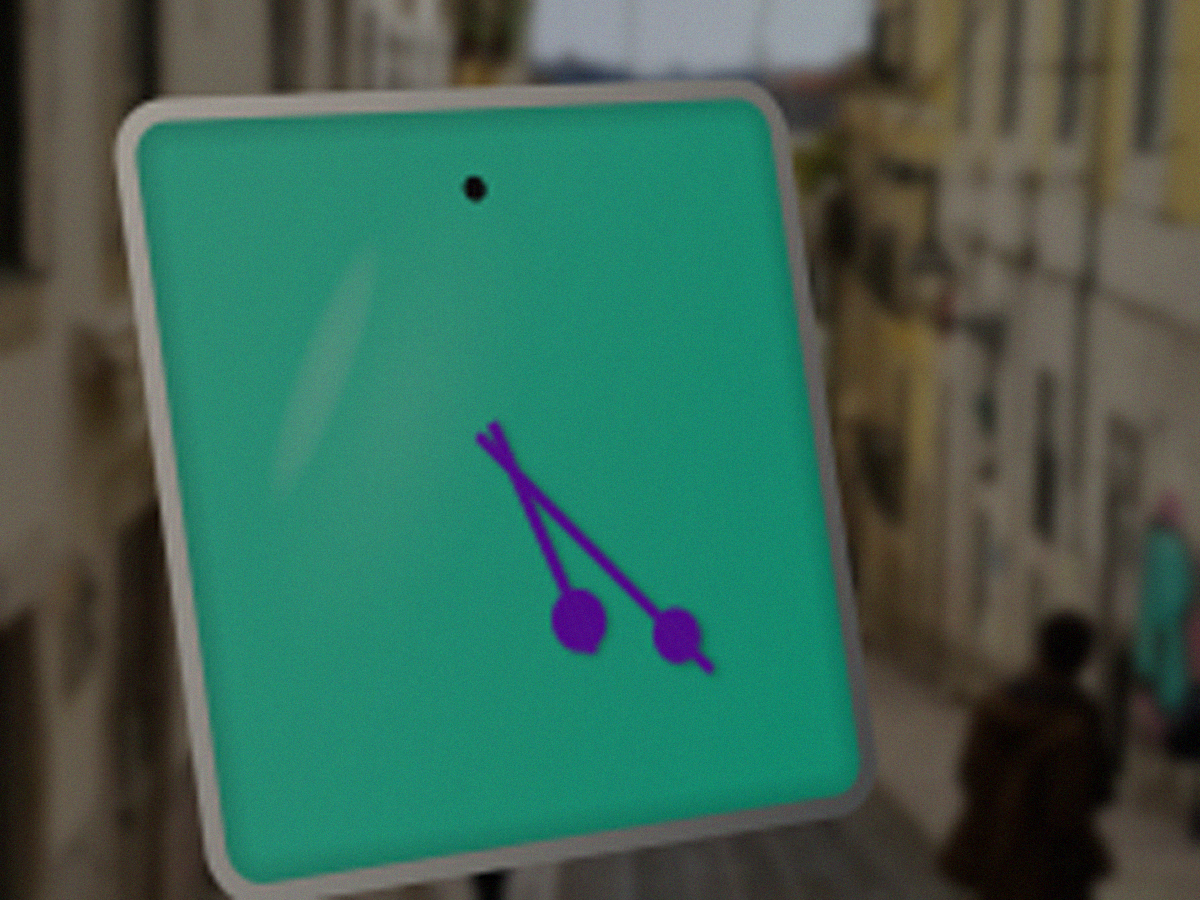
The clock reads h=5 m=23
